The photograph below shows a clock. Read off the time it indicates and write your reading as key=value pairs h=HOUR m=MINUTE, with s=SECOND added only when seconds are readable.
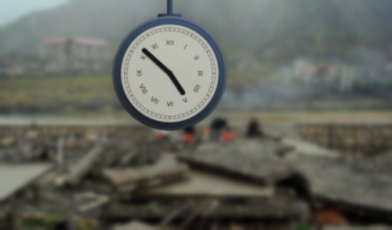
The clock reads h=4 m=52
